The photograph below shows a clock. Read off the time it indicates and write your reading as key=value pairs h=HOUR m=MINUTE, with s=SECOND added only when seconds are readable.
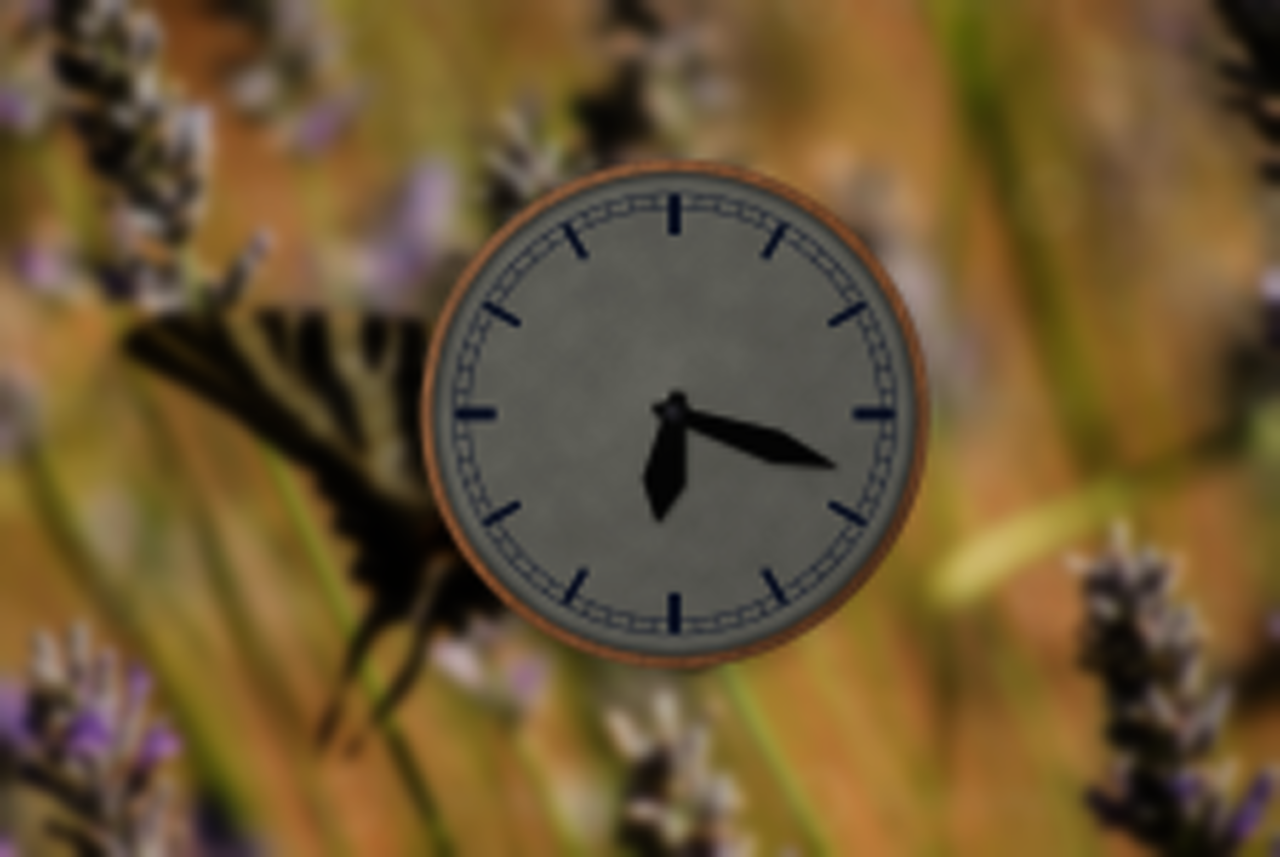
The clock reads h=6 m=18
